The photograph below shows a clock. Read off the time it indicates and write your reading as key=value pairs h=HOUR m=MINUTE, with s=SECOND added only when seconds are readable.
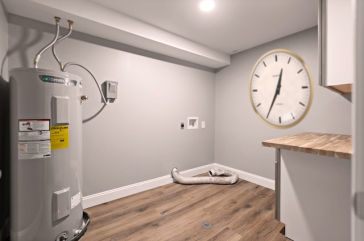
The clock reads h=12 m=35
